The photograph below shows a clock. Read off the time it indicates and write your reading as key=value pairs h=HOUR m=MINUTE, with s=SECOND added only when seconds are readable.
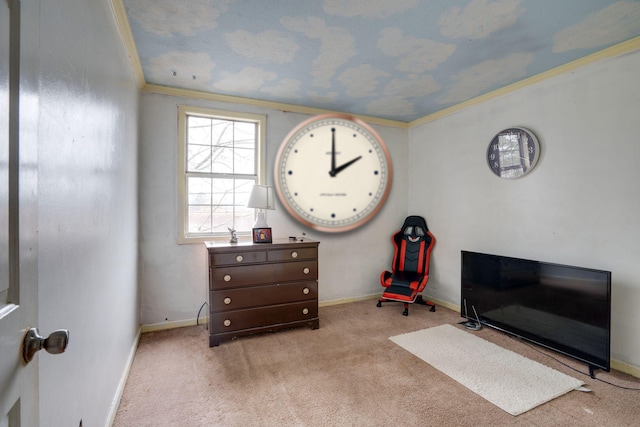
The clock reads h=2 m=0
